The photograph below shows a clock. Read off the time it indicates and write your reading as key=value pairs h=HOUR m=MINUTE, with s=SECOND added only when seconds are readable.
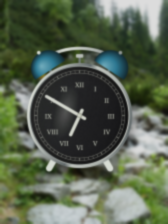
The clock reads h=6 m=50
